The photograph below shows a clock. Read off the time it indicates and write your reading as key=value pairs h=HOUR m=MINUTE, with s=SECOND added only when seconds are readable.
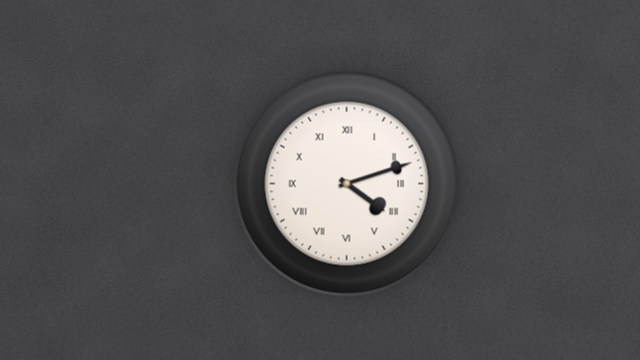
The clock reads h=4 m=12
